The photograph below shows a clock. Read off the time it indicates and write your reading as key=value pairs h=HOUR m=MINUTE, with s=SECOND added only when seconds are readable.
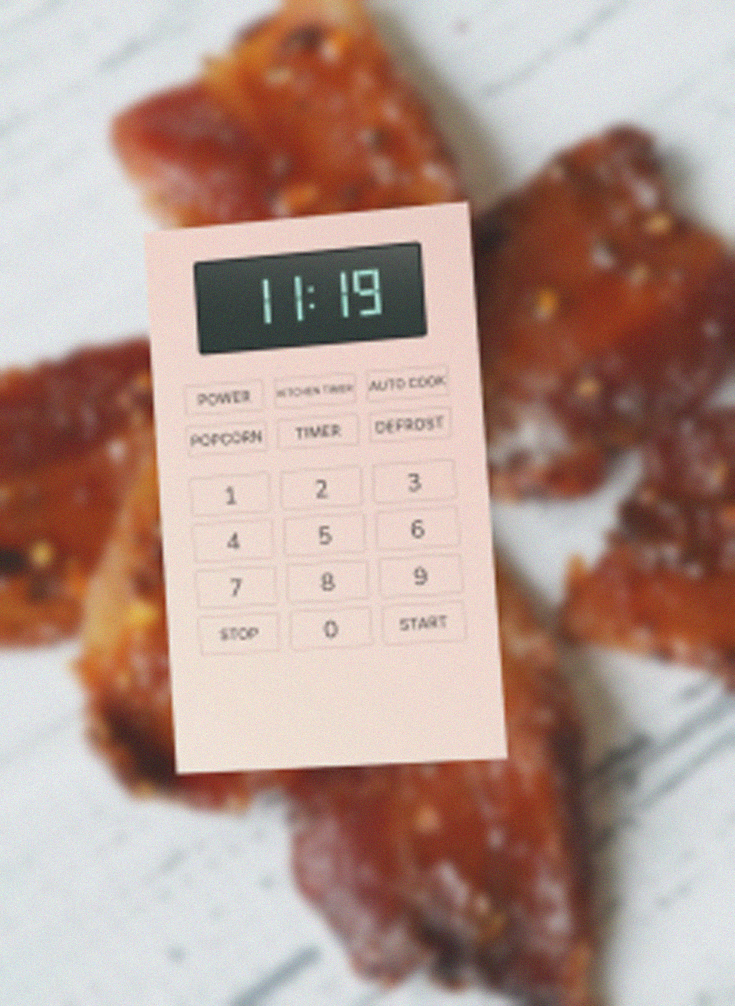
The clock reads h=11 m=19
